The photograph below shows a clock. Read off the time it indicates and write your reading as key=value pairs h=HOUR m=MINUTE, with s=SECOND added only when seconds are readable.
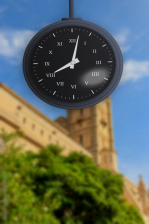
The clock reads h=8 m=2
